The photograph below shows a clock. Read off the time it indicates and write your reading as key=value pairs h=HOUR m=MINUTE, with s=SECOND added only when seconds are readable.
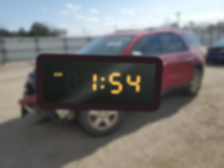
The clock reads h=1 m=54
